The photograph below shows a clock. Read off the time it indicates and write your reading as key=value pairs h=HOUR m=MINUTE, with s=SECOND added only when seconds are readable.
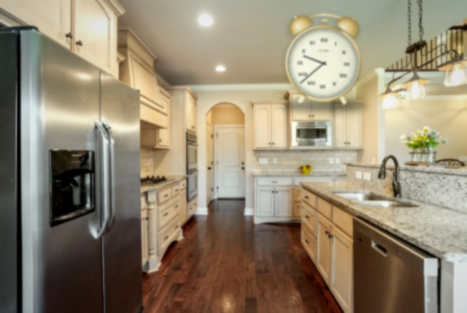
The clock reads h=9 m=38
